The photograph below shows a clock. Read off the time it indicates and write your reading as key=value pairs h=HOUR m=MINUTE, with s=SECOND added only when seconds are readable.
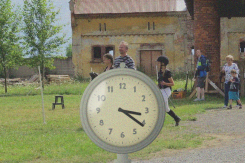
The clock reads h=3 m=21
